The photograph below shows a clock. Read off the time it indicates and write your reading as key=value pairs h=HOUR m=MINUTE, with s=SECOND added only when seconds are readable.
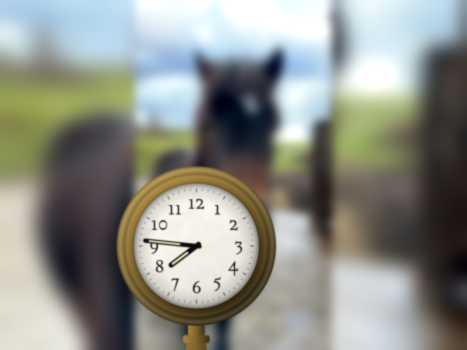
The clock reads h=7 m=46
